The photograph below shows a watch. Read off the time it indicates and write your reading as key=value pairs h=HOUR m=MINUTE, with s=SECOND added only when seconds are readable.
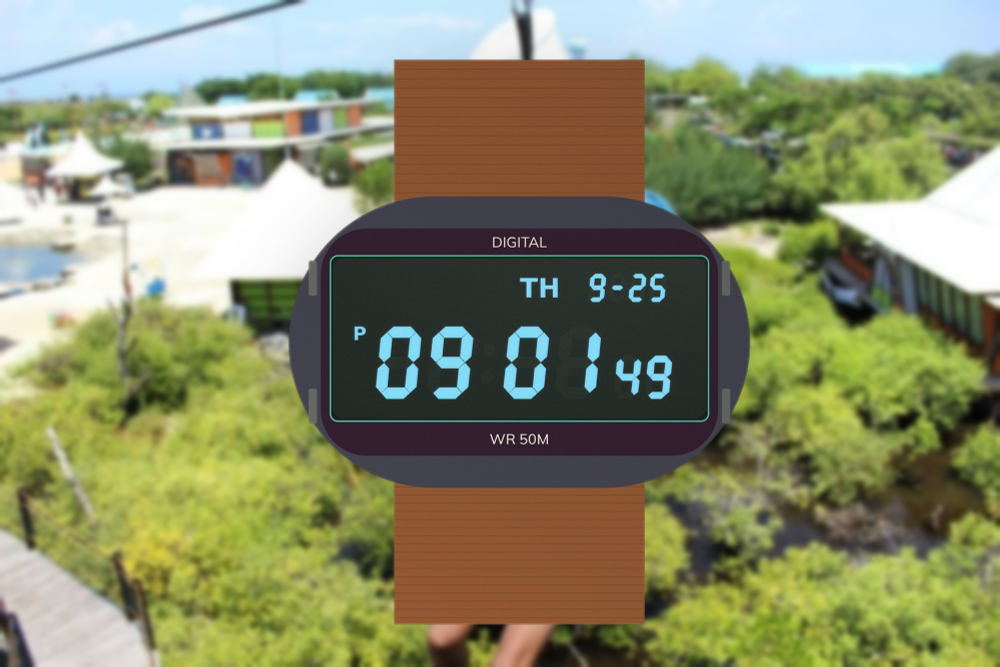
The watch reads h=9 m=1 s=49
